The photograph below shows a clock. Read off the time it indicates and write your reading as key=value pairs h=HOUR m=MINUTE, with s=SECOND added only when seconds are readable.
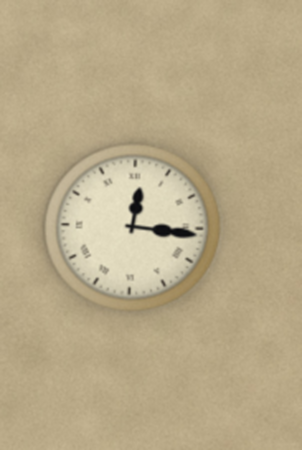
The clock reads h=12 m=16
